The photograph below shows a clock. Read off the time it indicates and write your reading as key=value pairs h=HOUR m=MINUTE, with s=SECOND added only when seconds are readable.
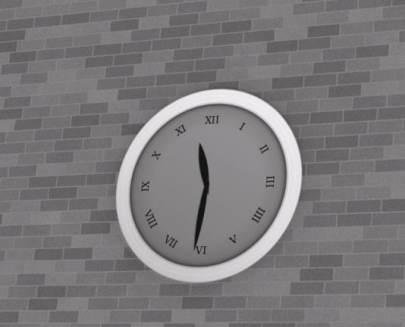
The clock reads h=11 m=31
